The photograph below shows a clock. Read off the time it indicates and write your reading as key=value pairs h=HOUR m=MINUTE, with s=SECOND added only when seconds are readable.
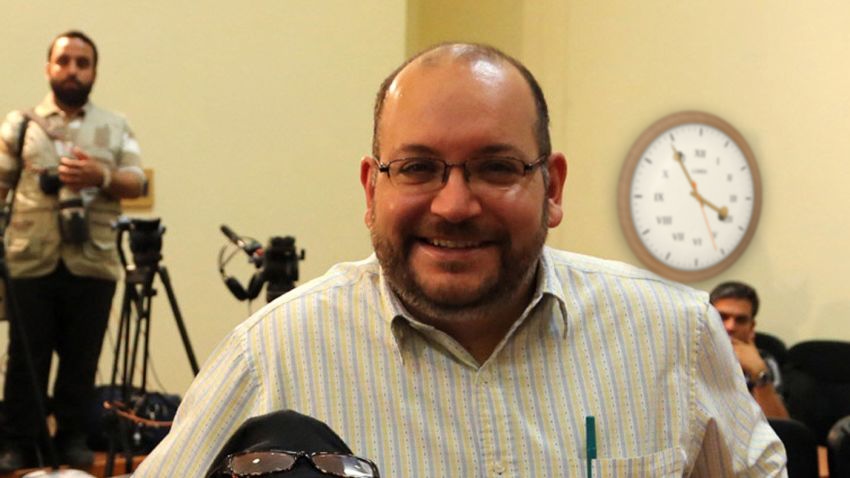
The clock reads h=3 m=54 s=26
